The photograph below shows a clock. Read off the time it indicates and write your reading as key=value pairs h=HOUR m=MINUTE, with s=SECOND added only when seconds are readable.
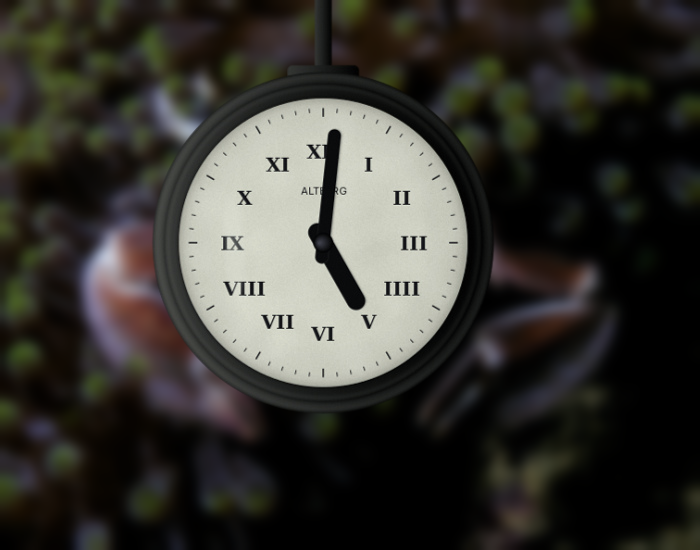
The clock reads h=5 m=1
